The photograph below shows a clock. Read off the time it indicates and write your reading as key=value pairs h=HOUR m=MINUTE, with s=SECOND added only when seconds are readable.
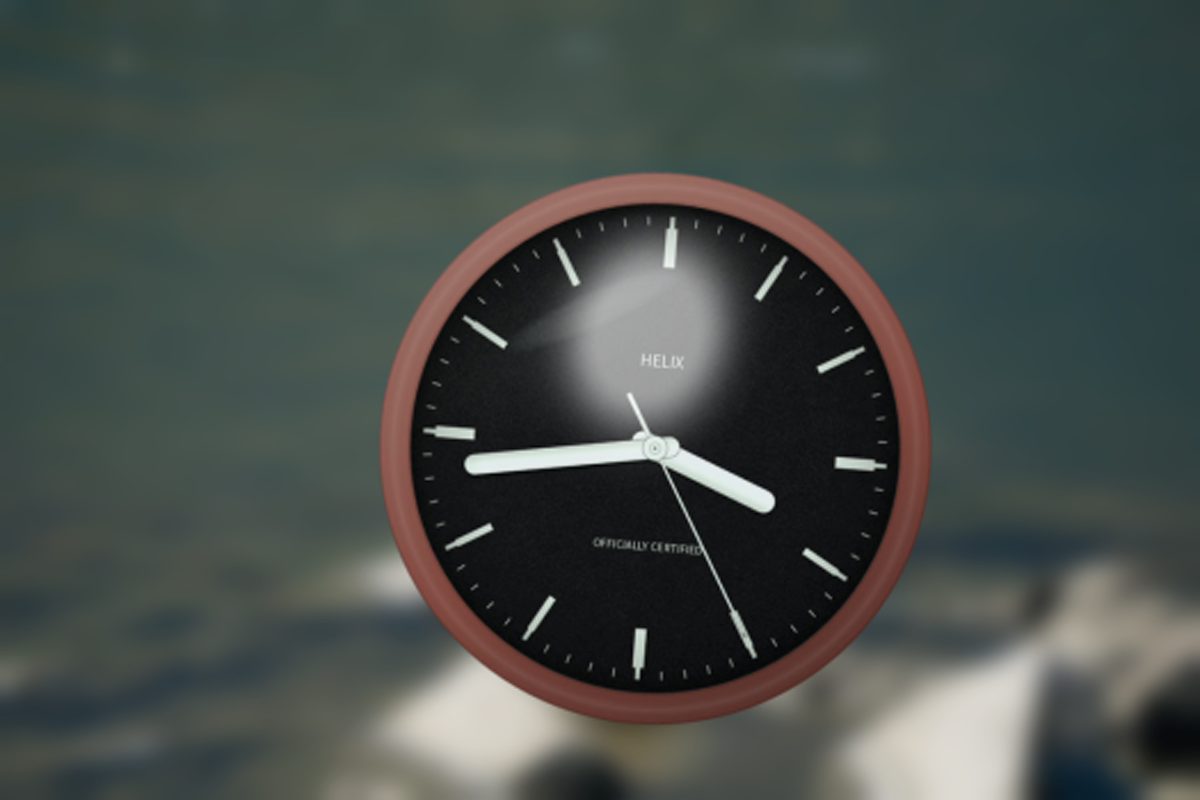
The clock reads h=3 m=43 s=25
